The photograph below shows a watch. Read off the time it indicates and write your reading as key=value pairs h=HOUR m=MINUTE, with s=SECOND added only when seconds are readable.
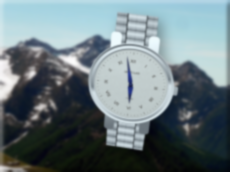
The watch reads h=5 m=58
